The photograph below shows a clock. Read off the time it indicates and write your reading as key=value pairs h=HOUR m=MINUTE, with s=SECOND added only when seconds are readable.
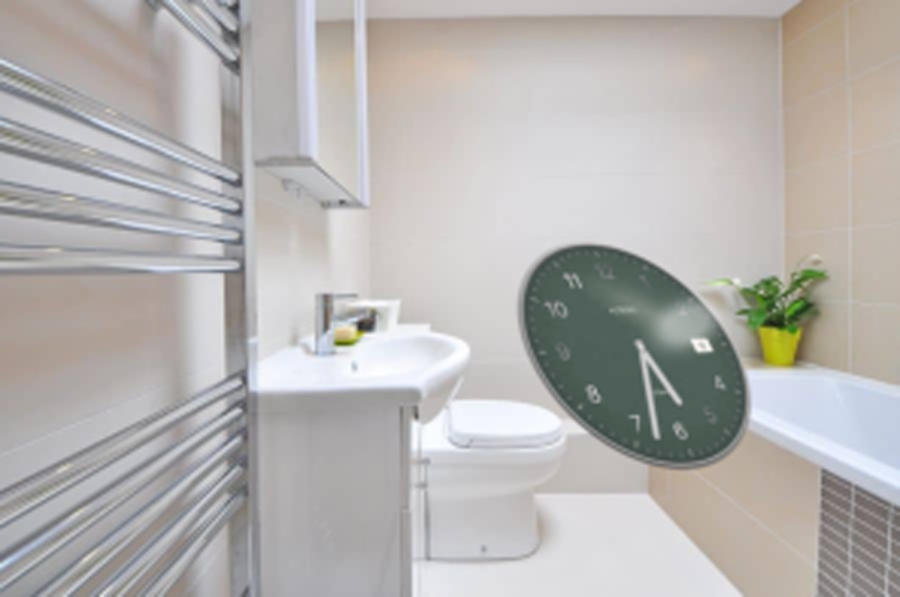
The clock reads h=5 m=33
